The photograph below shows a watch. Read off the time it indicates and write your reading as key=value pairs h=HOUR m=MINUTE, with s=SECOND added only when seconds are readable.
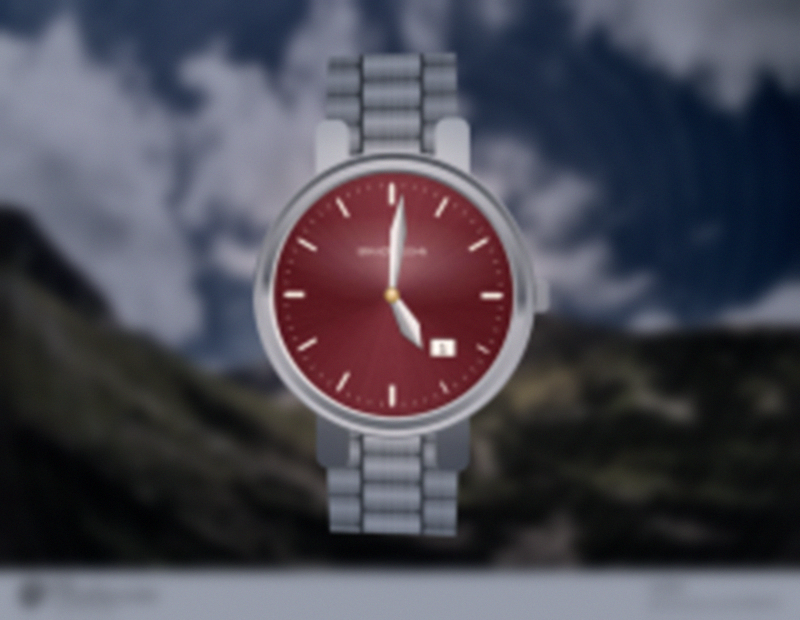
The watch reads h=5 m=1
